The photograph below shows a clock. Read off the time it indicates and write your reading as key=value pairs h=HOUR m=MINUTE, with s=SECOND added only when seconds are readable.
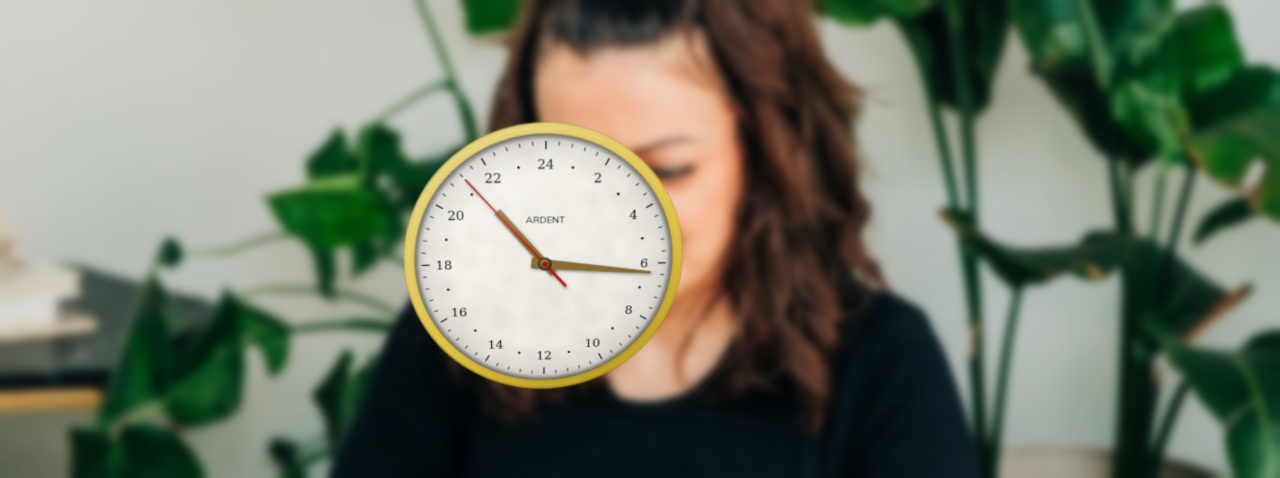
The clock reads h=21 m=15 s=53
